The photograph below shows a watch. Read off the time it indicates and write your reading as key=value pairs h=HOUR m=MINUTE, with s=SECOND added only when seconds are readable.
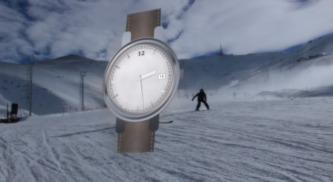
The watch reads h=2 m=28
